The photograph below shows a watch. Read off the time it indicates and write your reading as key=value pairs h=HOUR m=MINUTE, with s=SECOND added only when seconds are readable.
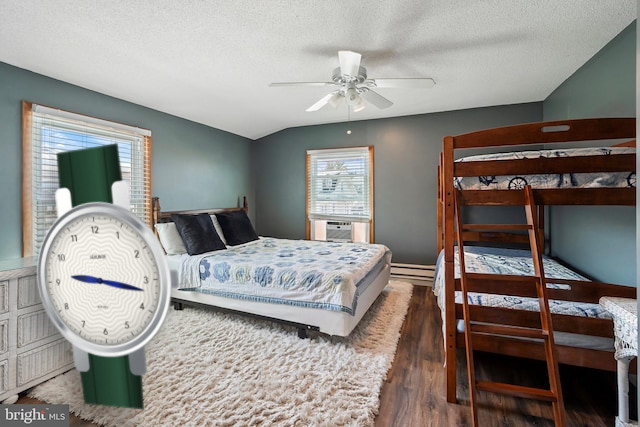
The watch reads h=9 m=17
